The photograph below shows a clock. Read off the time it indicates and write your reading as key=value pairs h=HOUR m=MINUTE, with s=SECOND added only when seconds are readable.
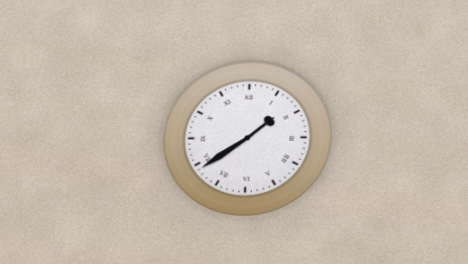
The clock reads h=1 m=39
